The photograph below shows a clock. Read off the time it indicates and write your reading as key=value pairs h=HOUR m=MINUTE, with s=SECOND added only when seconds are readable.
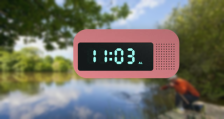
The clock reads h=11 m=3
